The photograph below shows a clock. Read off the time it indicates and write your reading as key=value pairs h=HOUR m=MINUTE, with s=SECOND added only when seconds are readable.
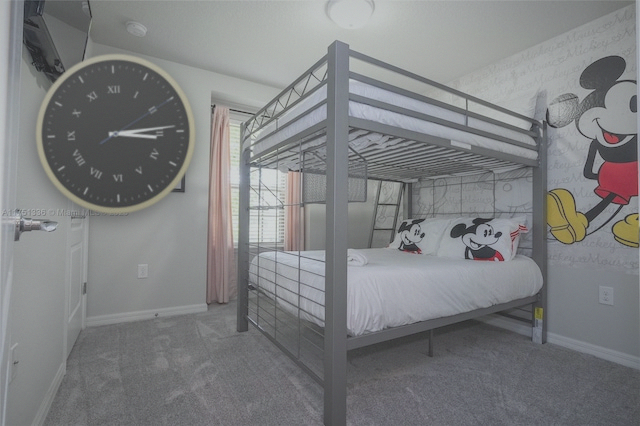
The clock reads h=3 m=14 s=10
